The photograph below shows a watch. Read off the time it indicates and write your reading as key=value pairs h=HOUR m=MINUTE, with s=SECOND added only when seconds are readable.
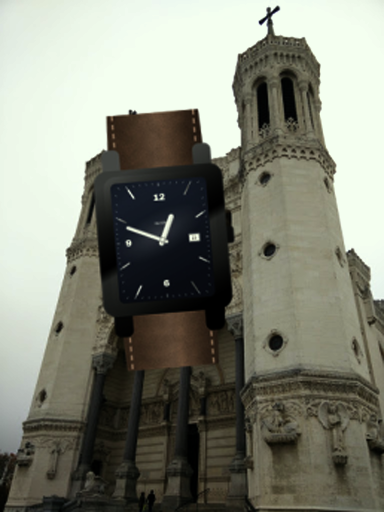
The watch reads h=12 m=49
